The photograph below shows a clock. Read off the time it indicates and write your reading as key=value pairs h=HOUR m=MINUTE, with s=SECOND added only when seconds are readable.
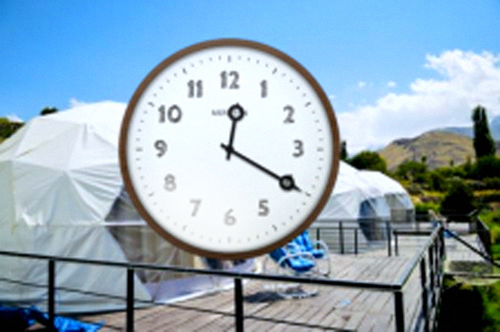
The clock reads h=12 m=20
